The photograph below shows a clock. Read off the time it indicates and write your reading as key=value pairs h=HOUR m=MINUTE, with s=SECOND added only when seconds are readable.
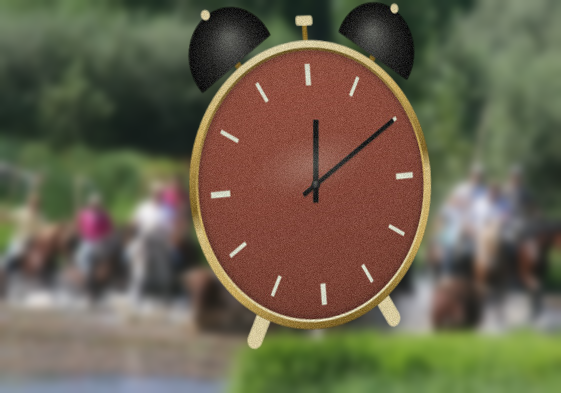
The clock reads h=12 m=10
